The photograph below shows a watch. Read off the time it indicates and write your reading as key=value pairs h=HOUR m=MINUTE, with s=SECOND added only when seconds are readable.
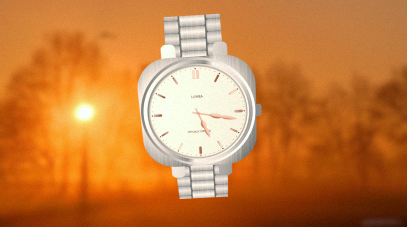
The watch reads h=5 m=17
